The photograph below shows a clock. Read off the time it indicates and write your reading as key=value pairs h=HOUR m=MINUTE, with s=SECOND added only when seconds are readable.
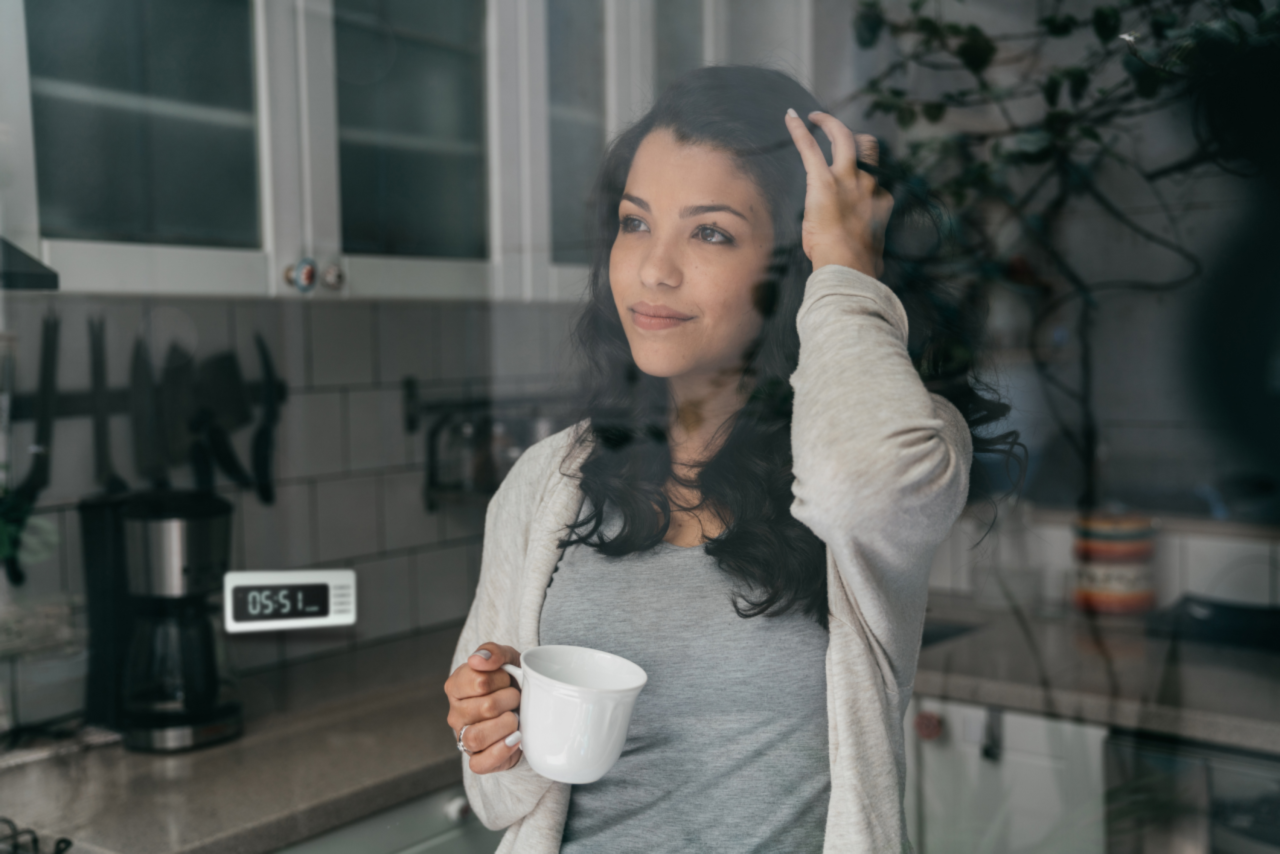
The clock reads h=5 m=51
